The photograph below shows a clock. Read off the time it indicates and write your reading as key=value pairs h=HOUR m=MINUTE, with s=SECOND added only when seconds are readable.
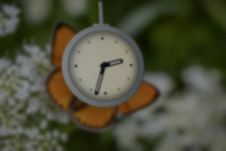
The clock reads h=2 m=33
